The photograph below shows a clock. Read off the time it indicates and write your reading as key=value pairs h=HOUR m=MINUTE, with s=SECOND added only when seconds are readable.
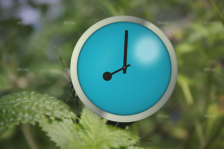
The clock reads h=8 m=0
